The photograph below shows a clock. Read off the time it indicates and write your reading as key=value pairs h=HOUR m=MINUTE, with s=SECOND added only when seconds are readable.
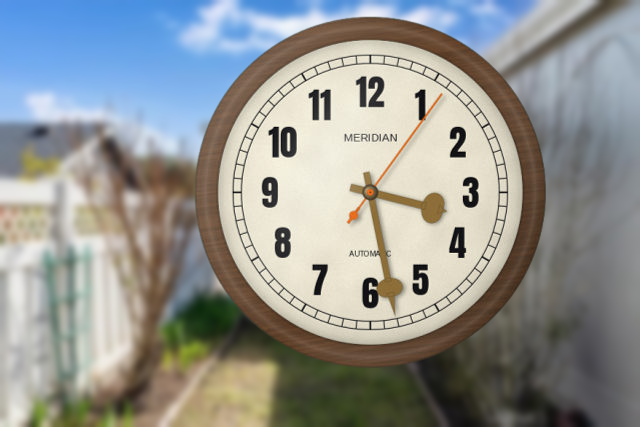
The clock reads h=3 m=28 s=6
